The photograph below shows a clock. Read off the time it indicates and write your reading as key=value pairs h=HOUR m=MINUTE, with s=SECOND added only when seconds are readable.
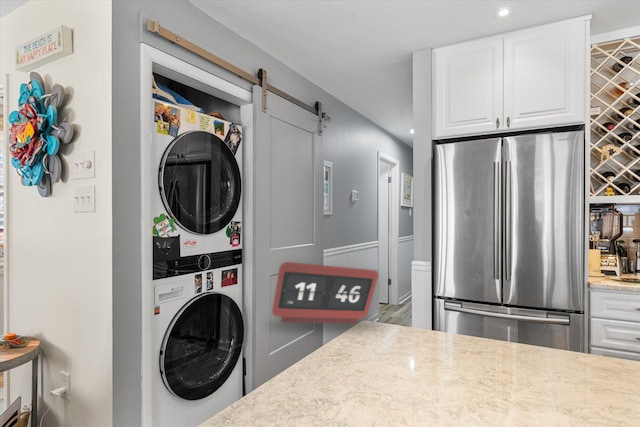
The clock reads h=11 m=46
